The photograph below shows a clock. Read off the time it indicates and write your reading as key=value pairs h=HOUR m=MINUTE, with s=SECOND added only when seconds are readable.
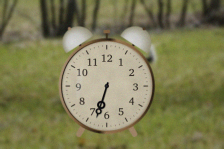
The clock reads h=6 m=33
